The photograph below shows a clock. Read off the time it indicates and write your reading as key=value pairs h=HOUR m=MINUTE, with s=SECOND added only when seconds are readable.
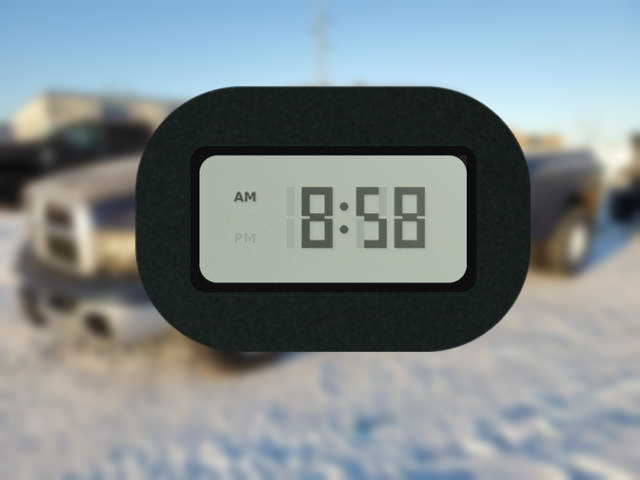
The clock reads h=8 m=58
